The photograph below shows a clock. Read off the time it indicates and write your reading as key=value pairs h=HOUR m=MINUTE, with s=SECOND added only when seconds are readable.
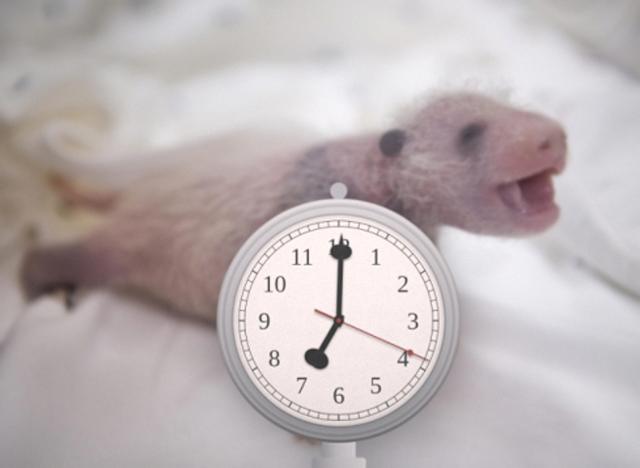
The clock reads h=7 m=0 s=19
